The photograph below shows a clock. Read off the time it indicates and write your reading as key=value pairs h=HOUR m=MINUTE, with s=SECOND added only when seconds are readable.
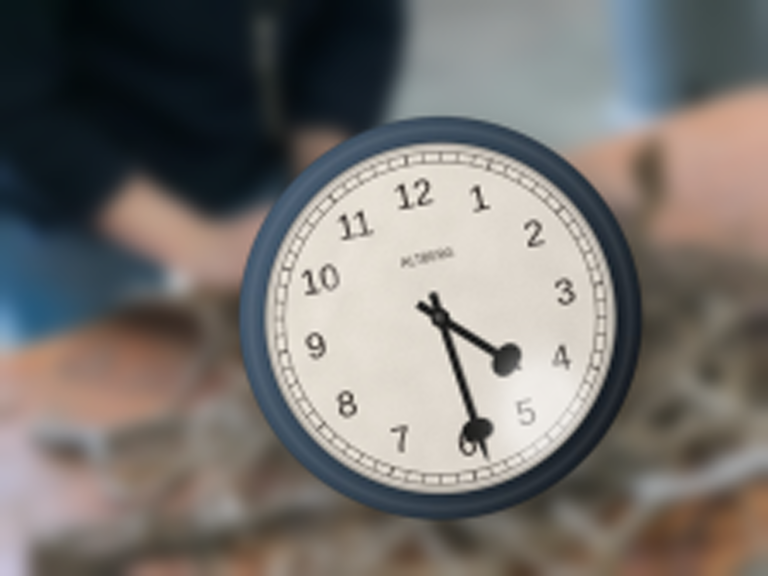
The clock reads h=4 m=29
